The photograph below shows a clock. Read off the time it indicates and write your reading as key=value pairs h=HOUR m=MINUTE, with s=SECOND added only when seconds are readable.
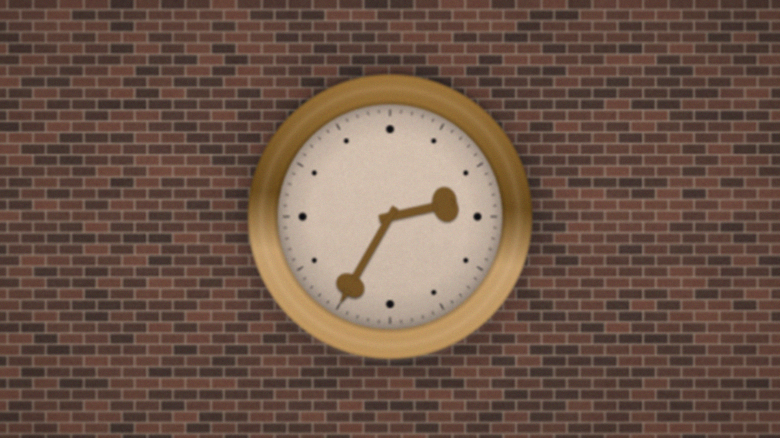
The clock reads h=2 m=35
